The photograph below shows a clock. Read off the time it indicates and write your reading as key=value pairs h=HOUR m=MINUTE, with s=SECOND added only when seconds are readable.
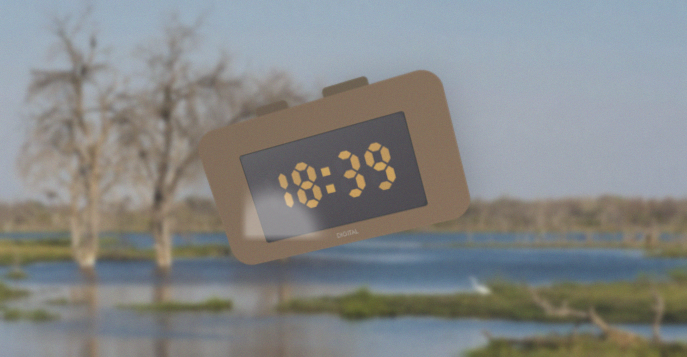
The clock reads h=18 m=39
